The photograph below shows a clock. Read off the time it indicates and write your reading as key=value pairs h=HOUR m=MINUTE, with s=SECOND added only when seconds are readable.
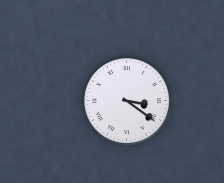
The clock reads h=3 m=21
